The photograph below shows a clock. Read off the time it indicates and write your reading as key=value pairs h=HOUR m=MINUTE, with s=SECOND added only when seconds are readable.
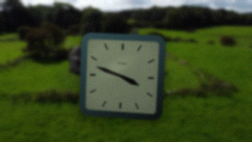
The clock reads h=3 m=48
